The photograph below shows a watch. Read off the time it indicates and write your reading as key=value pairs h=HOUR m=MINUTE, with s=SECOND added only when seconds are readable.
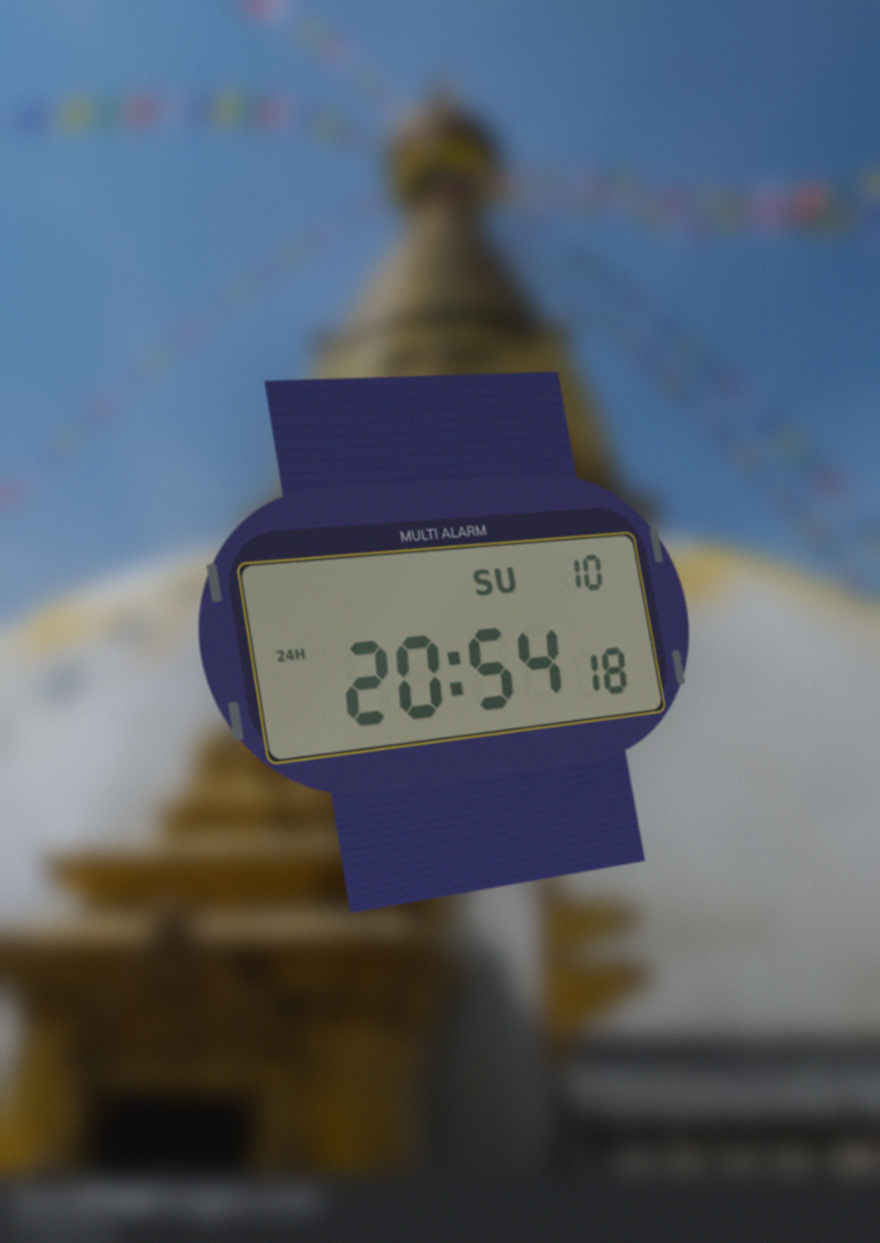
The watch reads h=20 m=54 s=18
